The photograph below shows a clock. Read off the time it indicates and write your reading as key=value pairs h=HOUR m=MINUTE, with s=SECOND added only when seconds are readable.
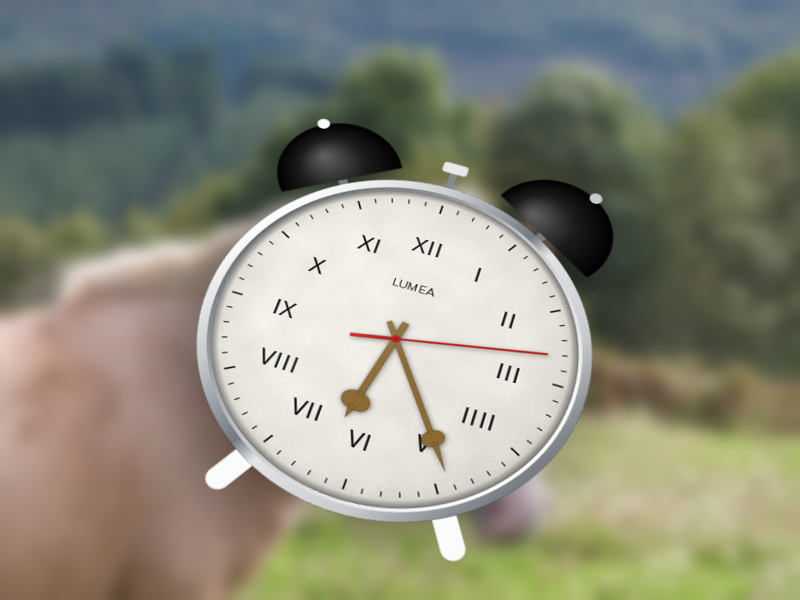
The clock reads h=6 m=24 s=13
